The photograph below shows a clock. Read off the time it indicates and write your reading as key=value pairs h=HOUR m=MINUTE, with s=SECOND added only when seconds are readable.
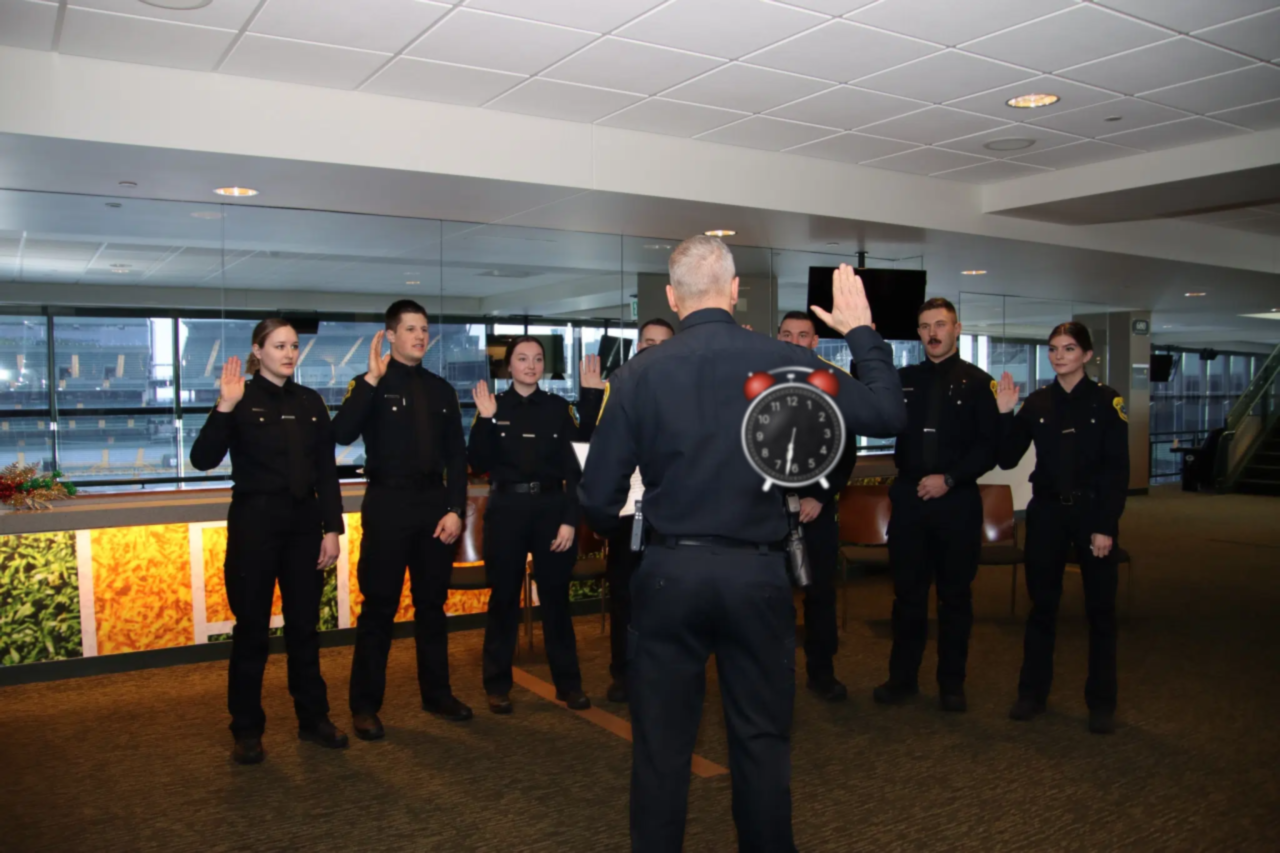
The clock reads h=6 m=32
